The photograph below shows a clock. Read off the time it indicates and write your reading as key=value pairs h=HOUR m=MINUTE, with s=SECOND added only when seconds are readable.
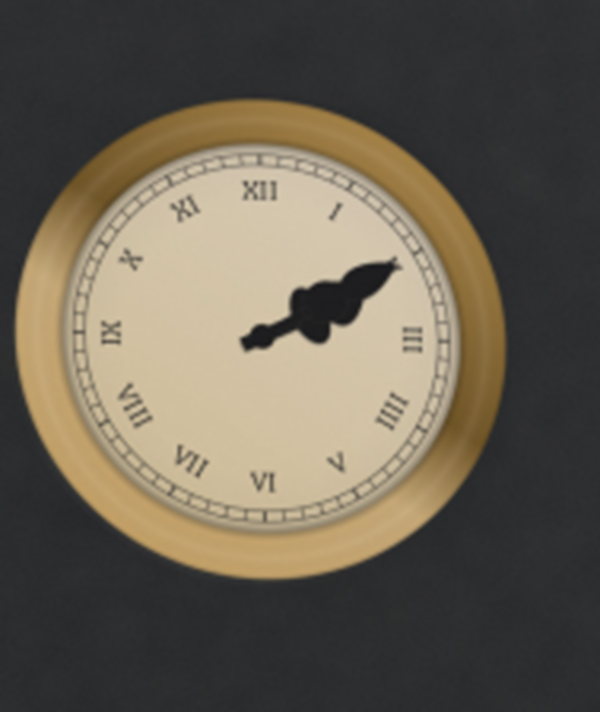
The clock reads h=2 m=10
